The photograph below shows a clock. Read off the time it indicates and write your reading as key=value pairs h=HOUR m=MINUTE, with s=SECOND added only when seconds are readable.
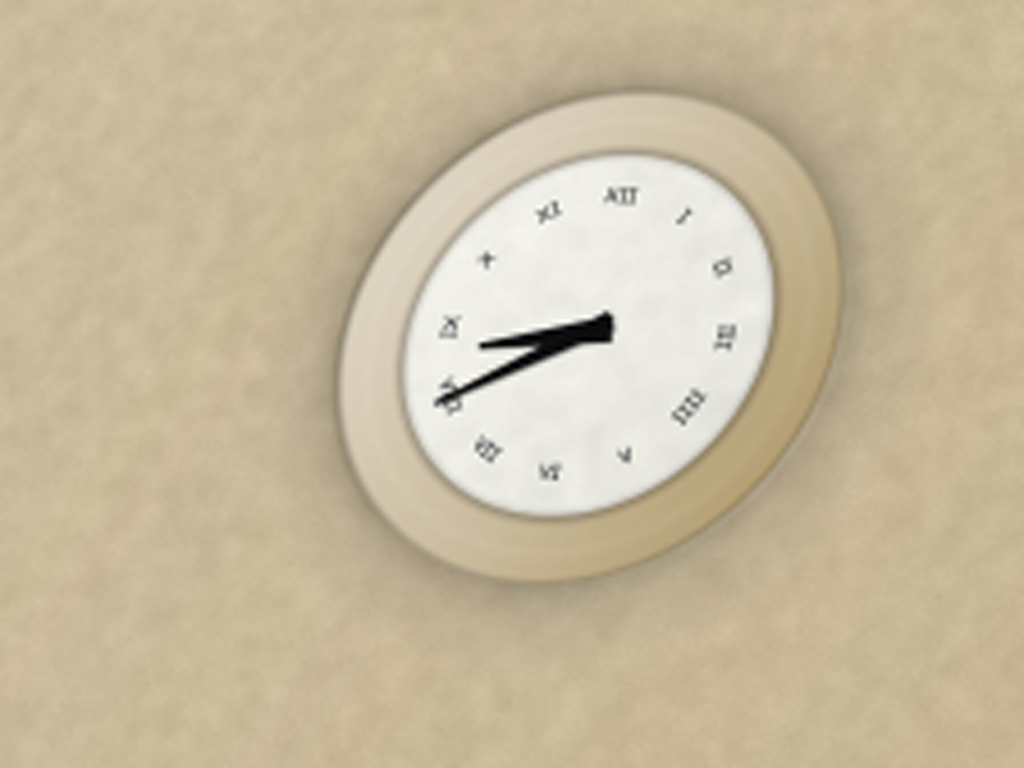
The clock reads h=8 m=40
